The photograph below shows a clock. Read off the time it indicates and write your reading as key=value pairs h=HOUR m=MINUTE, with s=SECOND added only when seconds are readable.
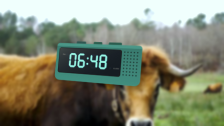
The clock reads h=6 m=48
